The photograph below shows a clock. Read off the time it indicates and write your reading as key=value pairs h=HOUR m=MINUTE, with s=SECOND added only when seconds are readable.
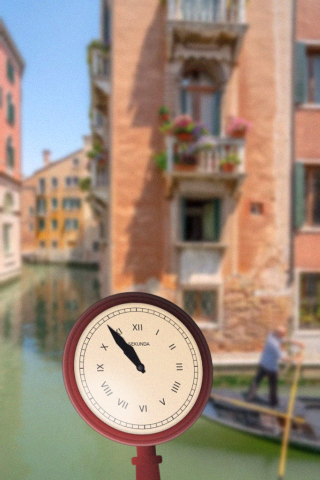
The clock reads h=10 m=54
